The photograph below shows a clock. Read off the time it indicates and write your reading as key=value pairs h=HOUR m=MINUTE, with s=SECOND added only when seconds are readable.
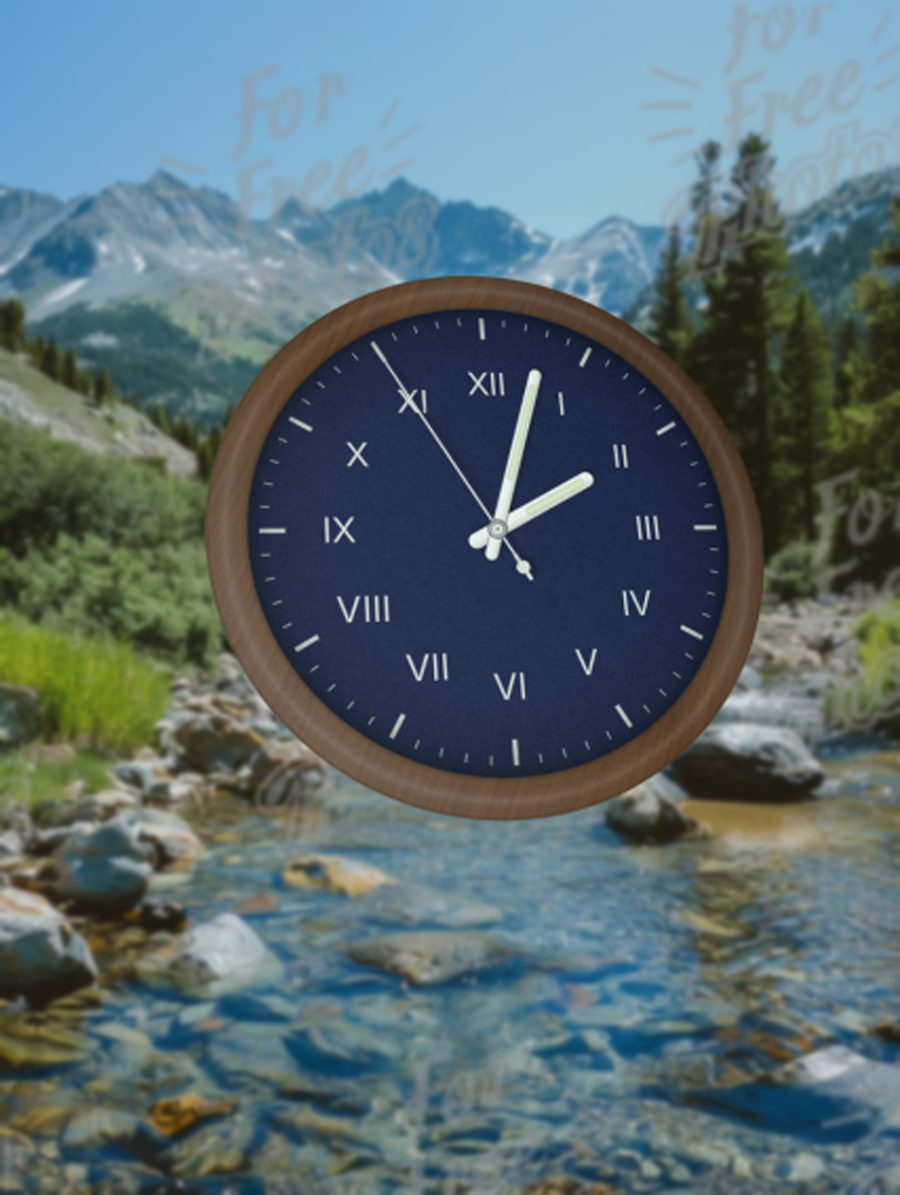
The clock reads h=2 m=2 s=55
